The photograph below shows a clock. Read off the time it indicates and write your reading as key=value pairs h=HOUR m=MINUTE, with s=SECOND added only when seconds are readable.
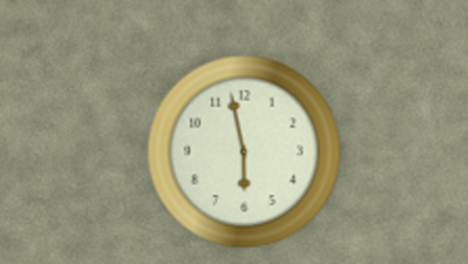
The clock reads h=5 m=58
